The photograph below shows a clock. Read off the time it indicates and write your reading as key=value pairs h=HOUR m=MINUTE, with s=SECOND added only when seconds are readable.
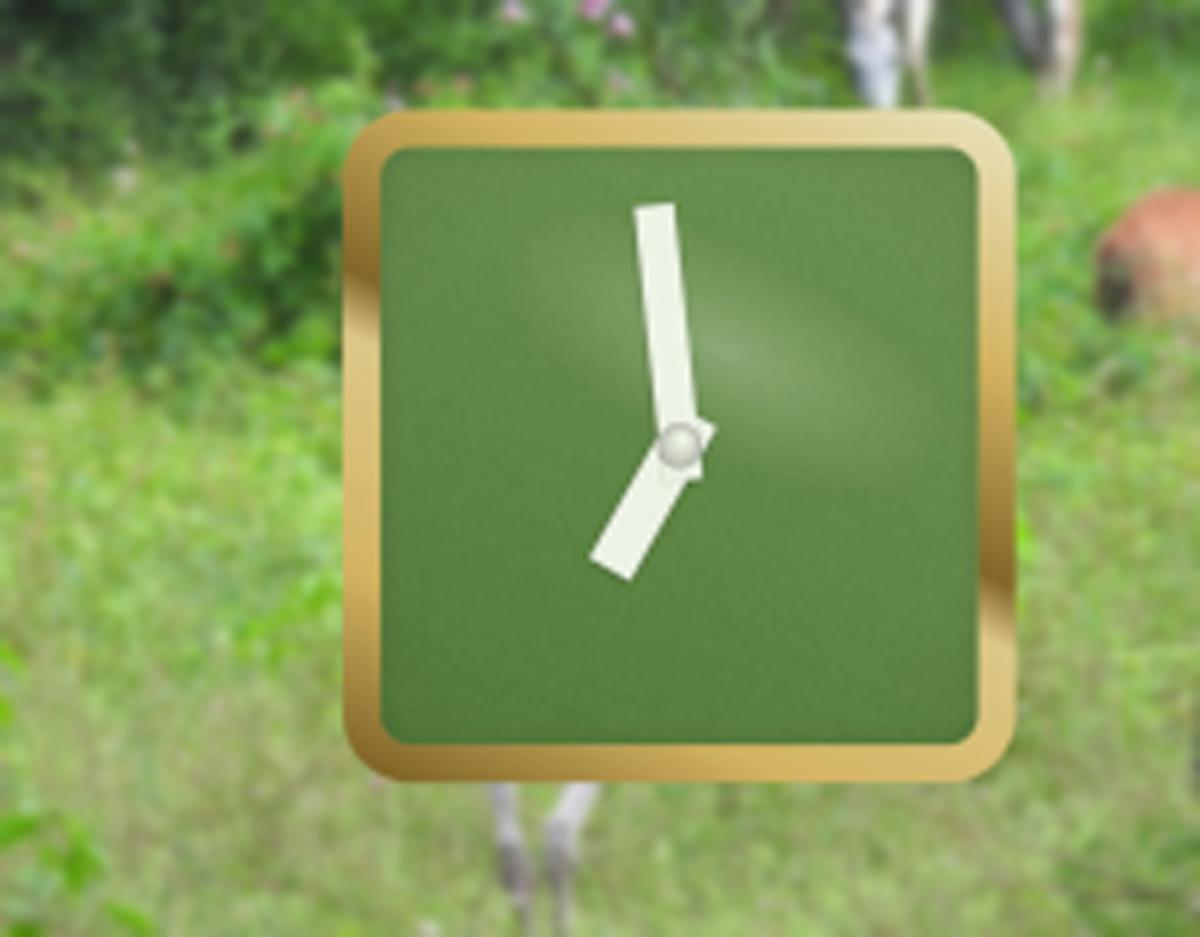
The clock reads h=6 m=59
